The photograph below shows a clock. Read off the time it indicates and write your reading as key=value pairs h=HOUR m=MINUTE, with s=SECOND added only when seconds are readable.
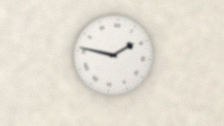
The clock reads h=1 m=46
